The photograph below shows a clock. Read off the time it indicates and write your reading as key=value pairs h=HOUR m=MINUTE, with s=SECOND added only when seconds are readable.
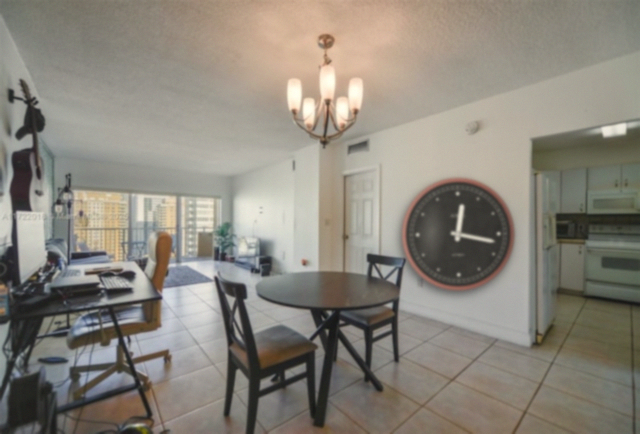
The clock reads h=12 m=17
